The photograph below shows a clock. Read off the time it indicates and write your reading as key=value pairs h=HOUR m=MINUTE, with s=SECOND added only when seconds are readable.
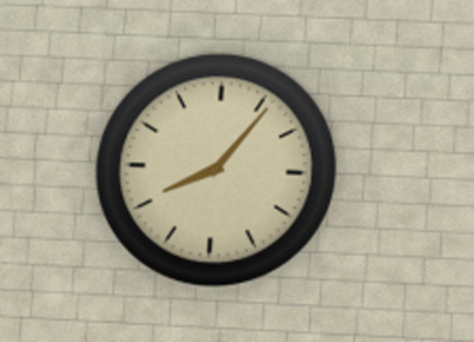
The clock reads h=8 m=6
